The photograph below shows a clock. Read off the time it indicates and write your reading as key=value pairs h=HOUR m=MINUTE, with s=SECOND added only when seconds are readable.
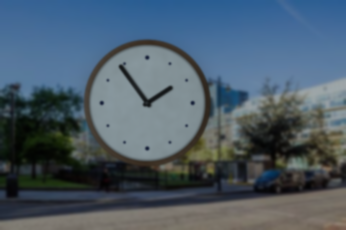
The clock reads h=1 m=54
